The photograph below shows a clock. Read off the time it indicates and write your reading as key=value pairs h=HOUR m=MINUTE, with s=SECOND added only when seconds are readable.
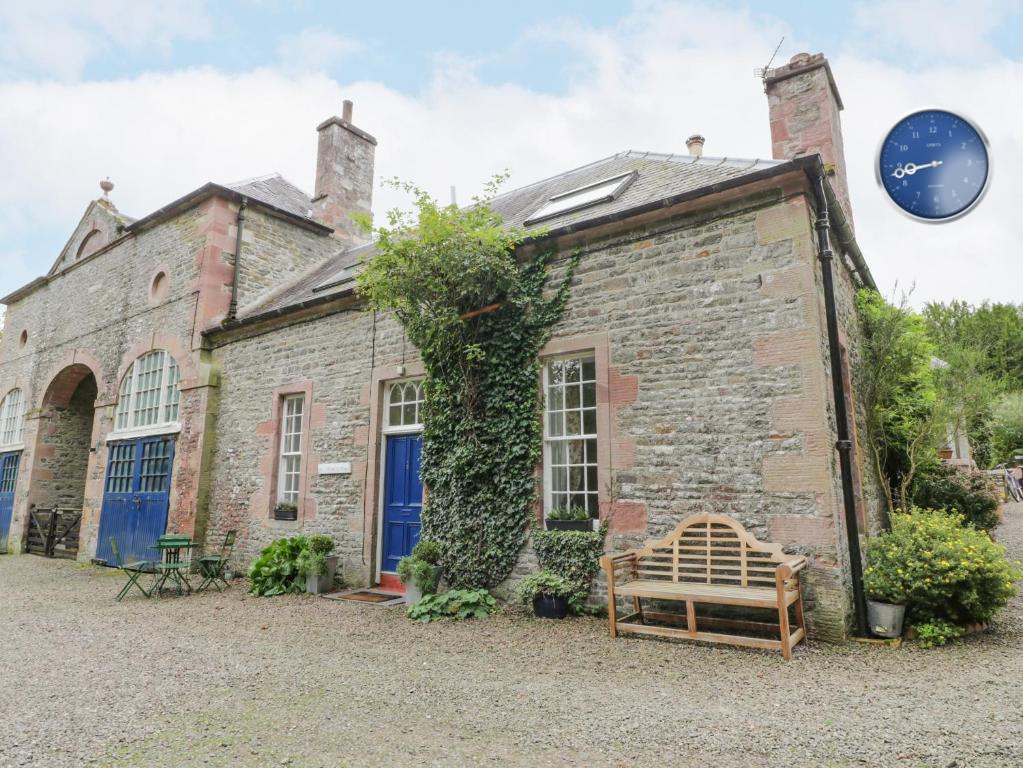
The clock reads h=8 m=43
